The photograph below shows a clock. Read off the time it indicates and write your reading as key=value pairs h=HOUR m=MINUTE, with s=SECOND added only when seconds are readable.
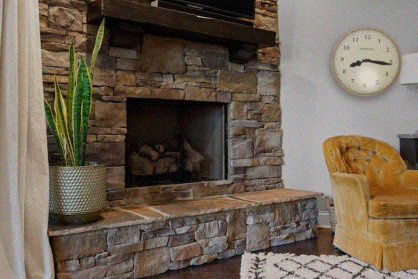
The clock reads h=8 m=16
